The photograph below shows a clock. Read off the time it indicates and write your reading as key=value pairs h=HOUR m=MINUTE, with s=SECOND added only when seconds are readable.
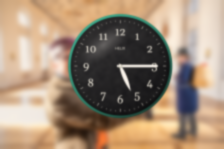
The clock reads h=5 m=15
